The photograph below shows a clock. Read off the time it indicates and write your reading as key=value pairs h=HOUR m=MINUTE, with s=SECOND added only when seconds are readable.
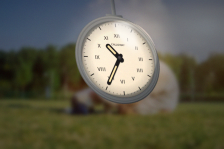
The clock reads h=10 m=35
